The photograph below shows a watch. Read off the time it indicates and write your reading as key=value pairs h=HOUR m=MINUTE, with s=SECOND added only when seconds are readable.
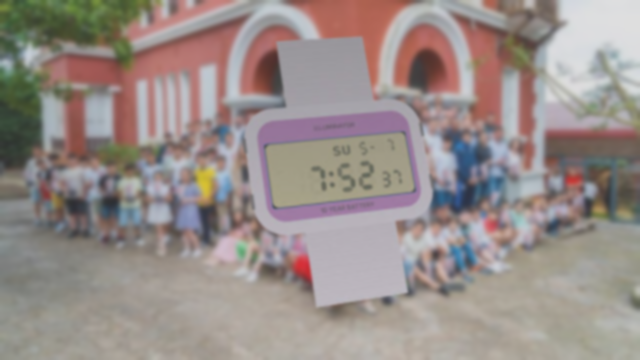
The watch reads h=7 m=52 s=37
